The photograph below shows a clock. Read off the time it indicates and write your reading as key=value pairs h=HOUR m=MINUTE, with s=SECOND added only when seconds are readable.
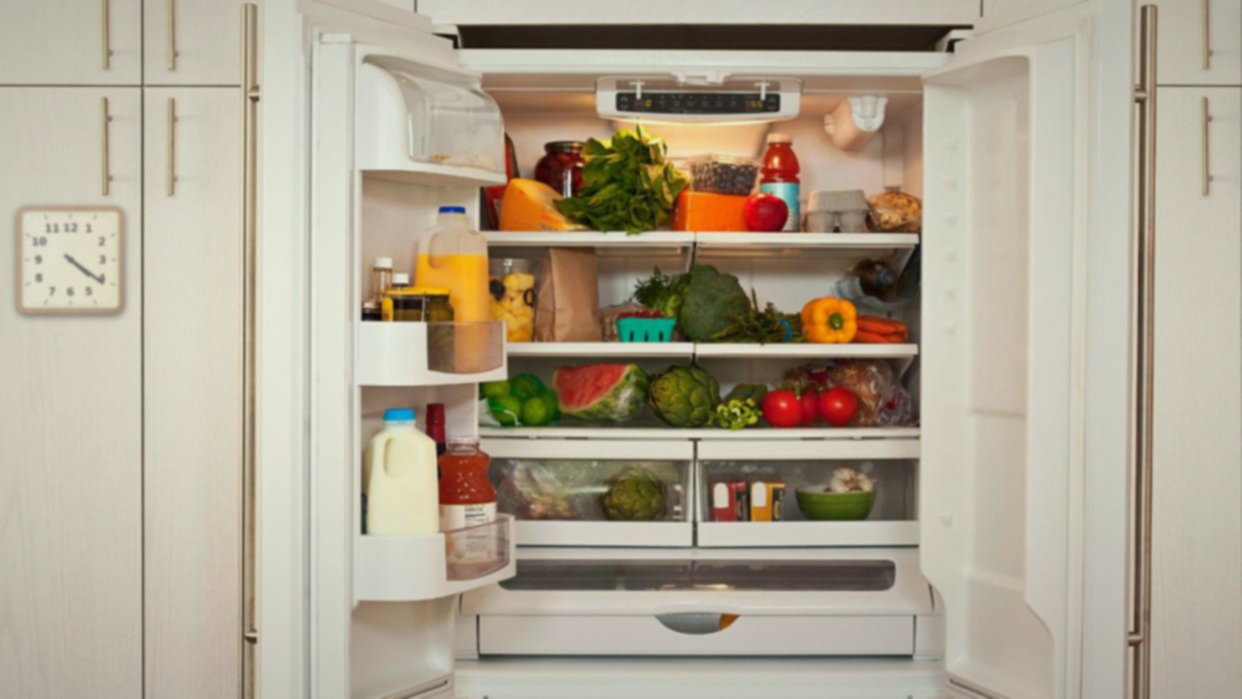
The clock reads h=4 m=21
